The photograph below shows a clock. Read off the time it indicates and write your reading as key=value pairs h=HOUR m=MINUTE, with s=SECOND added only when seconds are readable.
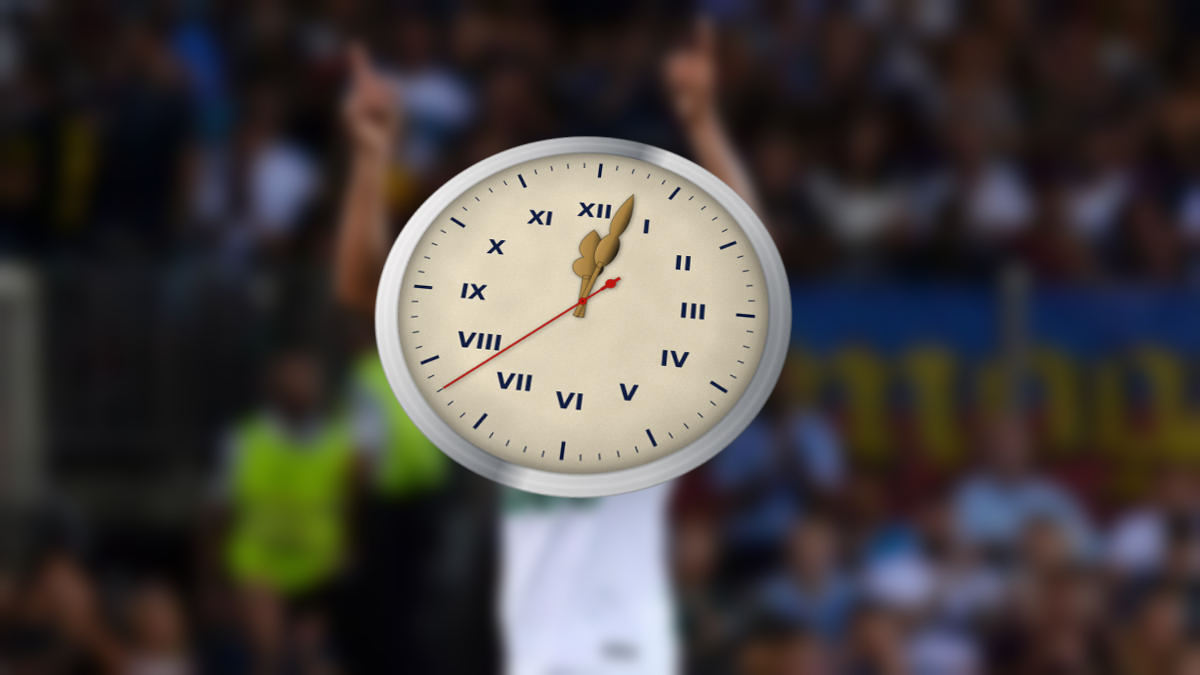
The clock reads h=12 m=2 s=38
